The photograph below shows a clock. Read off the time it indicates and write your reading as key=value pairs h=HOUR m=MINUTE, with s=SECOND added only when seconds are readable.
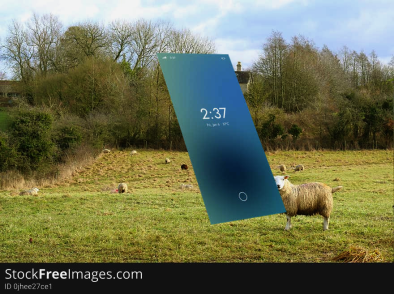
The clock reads h=2 m=37
